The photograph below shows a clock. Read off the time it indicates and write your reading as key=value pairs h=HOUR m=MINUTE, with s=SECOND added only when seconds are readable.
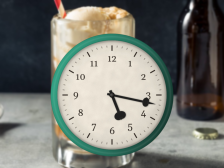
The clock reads h=5 m=17
